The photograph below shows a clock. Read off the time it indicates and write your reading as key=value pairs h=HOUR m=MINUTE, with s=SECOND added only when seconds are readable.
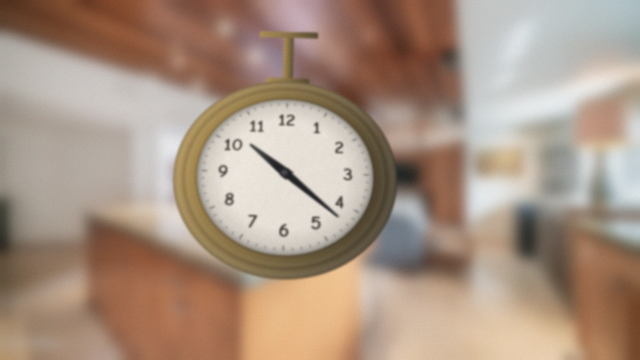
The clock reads h=10 m=22
